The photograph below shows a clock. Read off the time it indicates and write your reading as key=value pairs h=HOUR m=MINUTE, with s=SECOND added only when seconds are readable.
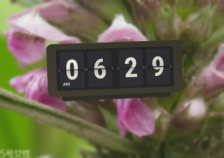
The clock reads h=6 m=29
